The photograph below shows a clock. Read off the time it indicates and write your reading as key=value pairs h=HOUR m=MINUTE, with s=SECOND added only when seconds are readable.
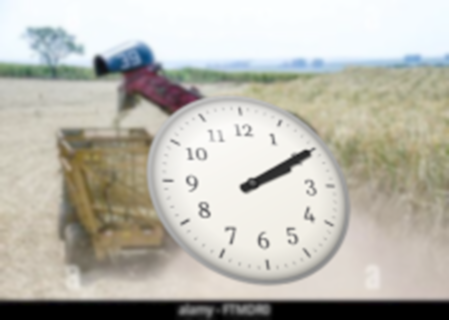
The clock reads h=2 m=10
